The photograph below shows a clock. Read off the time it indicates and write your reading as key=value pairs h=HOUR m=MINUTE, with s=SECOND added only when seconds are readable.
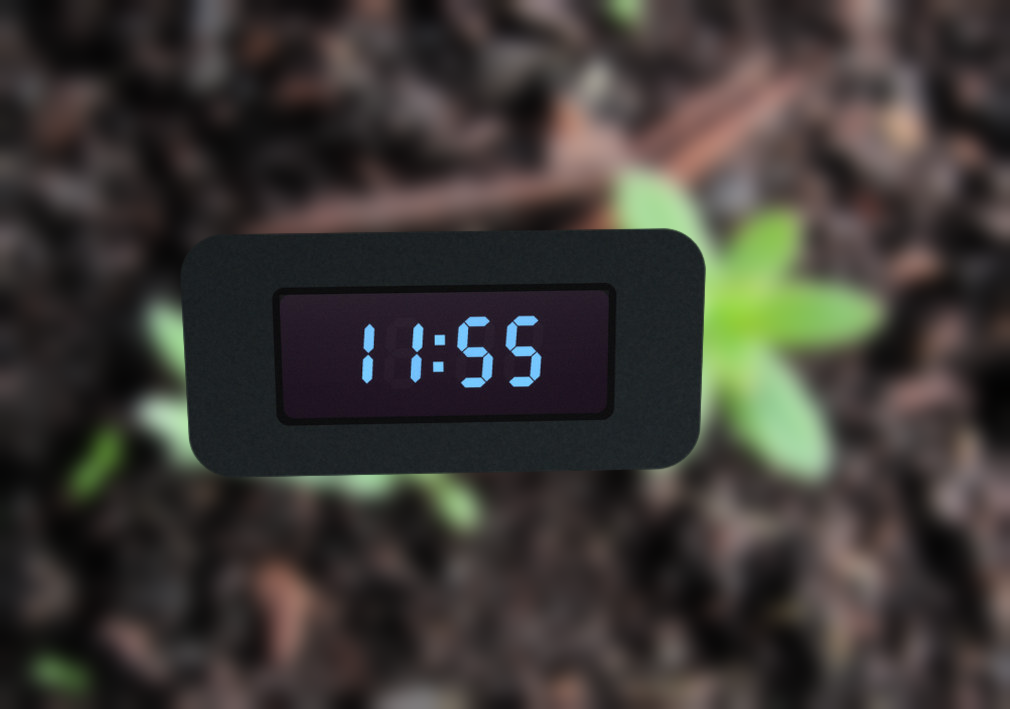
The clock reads h=11 m=55
